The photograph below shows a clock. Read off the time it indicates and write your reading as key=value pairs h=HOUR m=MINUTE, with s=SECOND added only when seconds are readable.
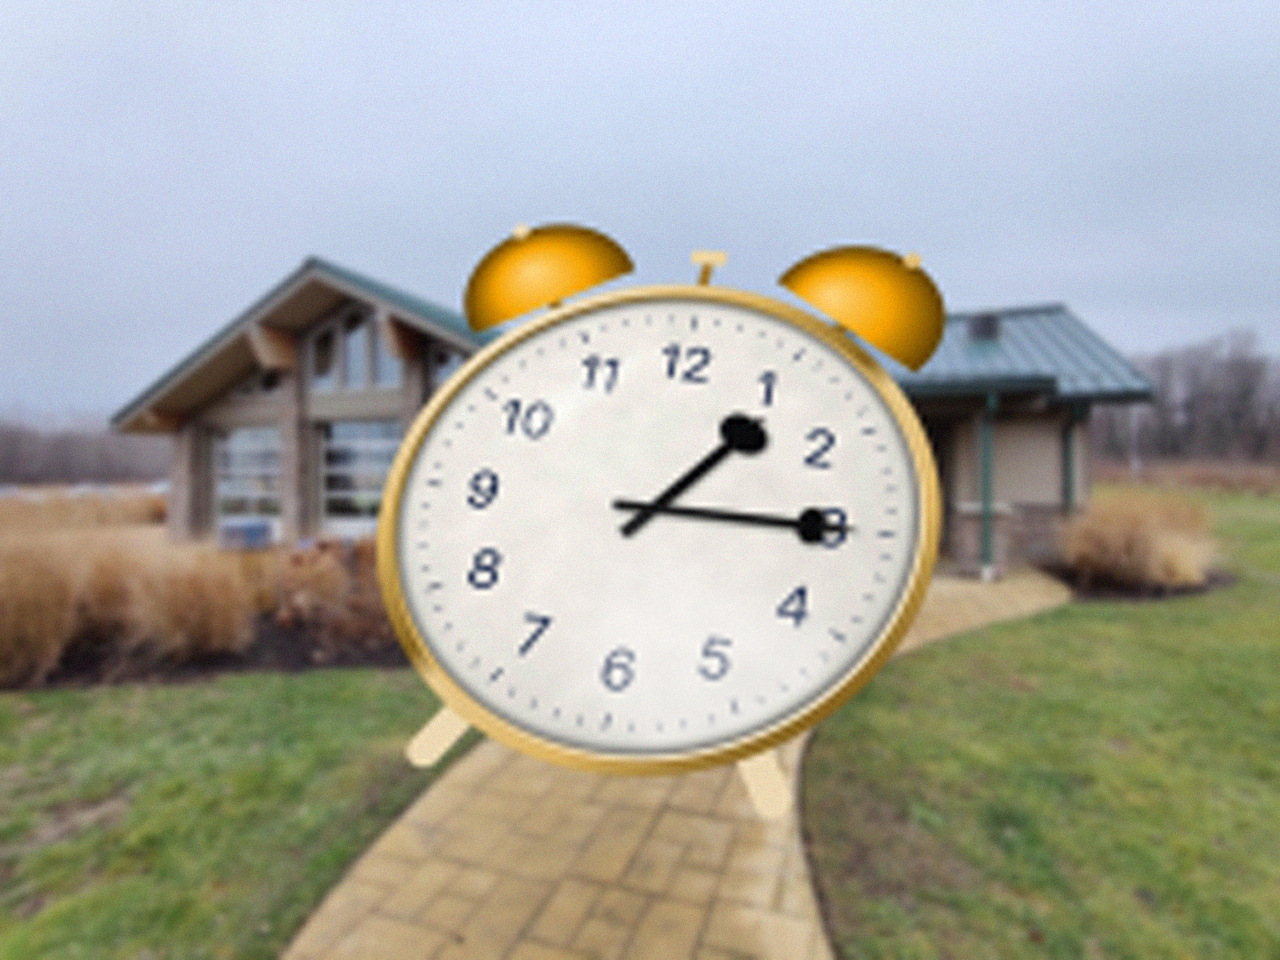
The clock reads h=1 m=15
